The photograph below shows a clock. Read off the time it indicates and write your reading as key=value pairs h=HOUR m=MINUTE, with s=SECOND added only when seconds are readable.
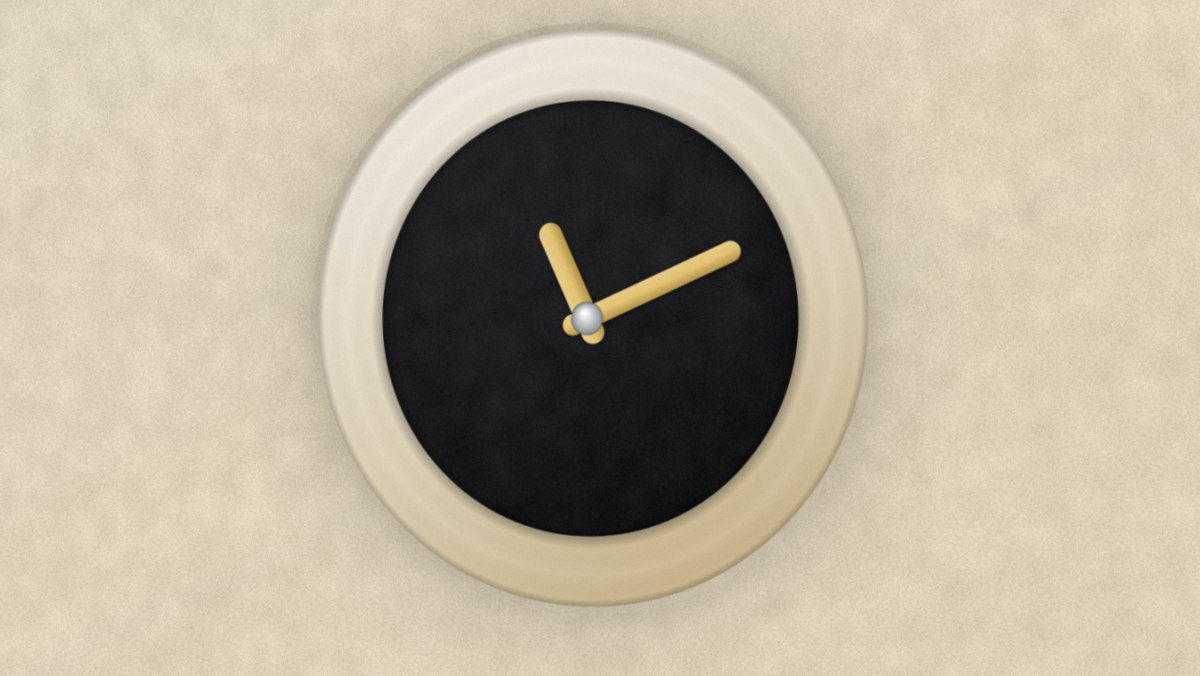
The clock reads h=11 m=11
